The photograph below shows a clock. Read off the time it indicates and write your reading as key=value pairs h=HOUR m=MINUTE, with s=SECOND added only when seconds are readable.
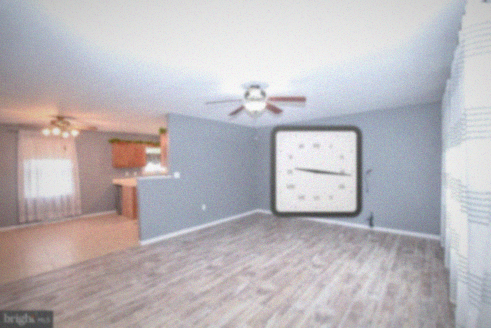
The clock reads h=9 m=16
